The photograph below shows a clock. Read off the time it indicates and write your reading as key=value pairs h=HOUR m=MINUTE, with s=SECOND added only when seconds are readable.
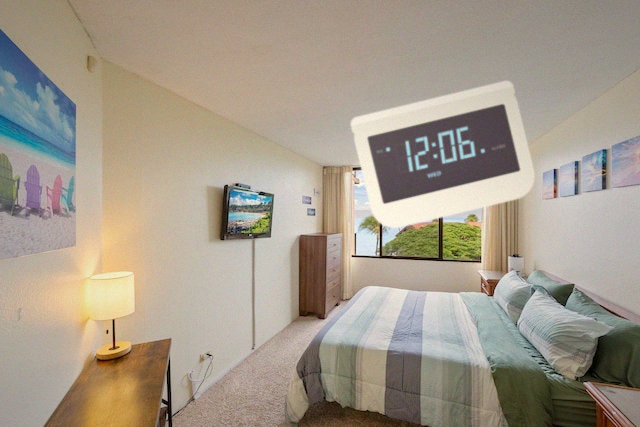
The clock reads h=12 m=6
